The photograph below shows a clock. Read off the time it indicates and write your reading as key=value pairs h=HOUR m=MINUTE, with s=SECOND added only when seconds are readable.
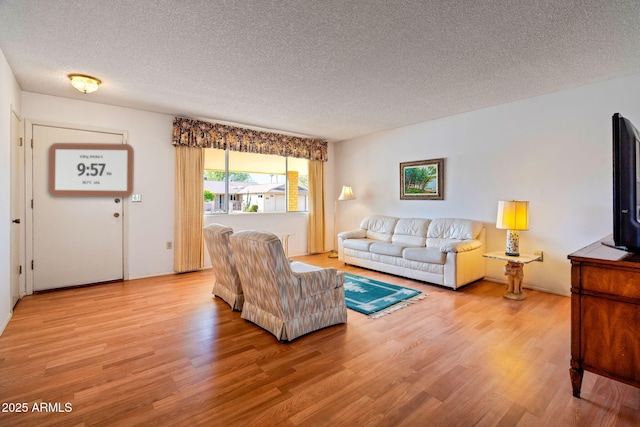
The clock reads h=9 m=57
